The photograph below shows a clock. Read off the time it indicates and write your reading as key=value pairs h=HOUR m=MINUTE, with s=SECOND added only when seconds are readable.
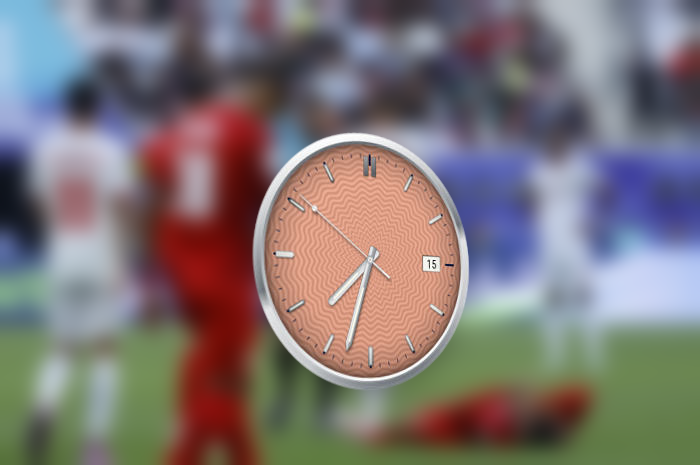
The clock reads h=7 m=32 s=51
